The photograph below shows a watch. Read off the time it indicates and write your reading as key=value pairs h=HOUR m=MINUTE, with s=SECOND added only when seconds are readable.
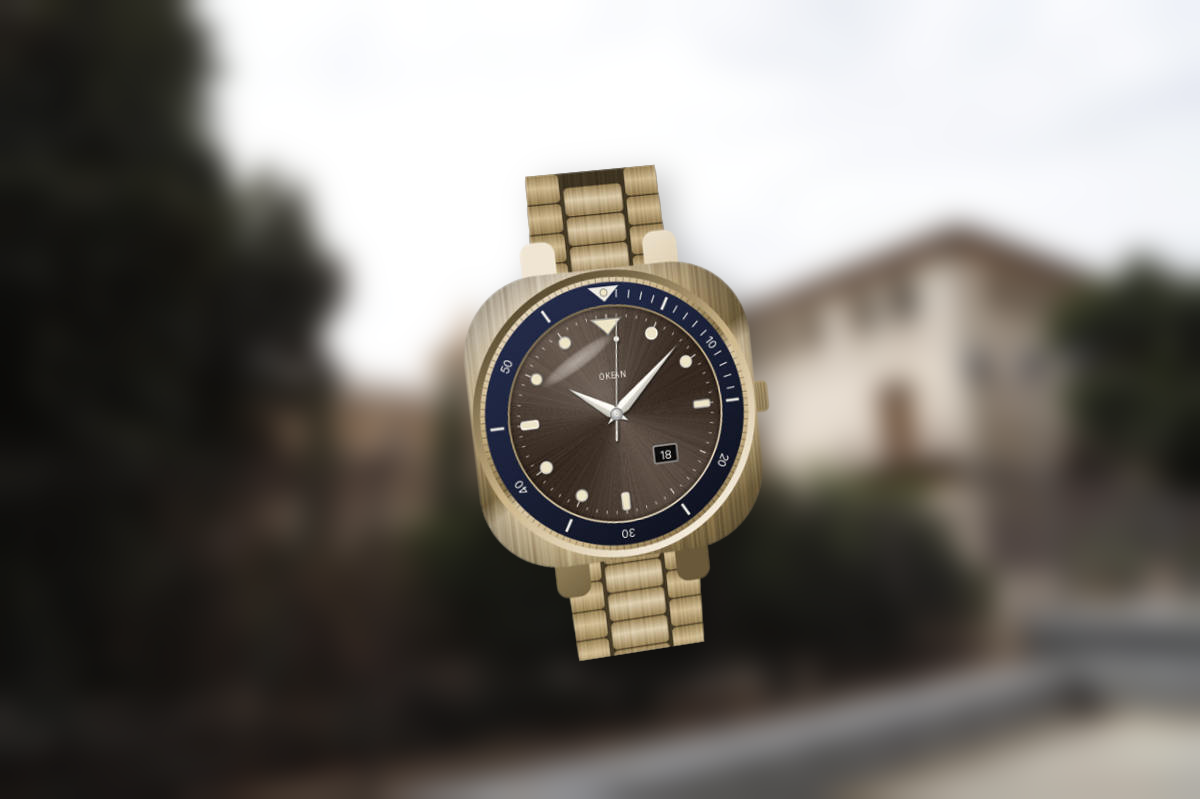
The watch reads h=10 m=8 s=1
